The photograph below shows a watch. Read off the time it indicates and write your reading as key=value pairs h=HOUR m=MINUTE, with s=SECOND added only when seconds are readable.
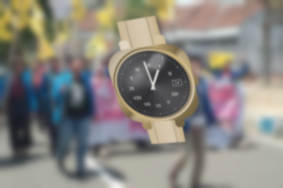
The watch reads h=12 m=59
